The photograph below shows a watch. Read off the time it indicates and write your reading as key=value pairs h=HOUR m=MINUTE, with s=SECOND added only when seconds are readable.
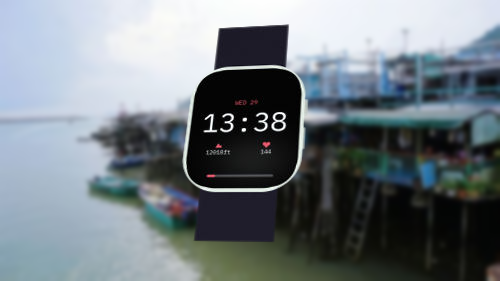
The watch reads h=13 m=38
